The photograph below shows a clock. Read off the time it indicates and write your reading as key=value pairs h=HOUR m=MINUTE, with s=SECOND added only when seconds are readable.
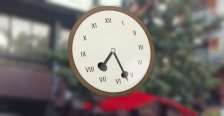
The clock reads h=7 m=27
